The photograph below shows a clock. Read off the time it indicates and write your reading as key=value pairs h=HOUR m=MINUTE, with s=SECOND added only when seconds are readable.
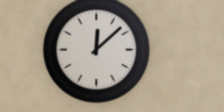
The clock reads h=12 m=8
